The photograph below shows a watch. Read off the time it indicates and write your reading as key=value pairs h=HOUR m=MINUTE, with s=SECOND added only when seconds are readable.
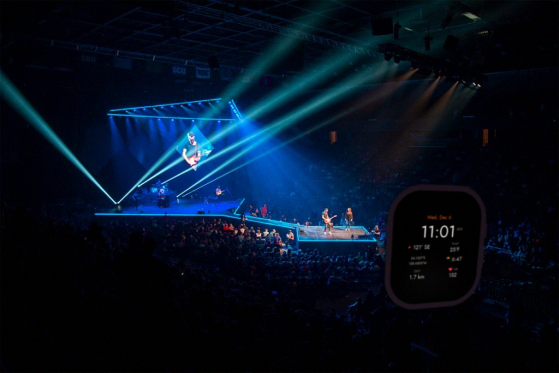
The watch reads h=11 m=1
